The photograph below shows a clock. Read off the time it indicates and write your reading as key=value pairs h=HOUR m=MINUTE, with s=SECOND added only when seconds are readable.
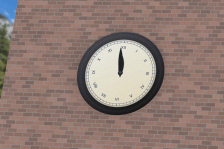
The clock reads h=11 m=59
